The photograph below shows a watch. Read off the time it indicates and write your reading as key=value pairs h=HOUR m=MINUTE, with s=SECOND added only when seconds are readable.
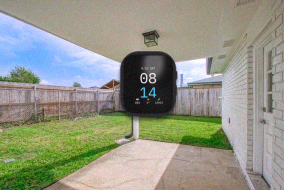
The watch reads h=8 m=14
